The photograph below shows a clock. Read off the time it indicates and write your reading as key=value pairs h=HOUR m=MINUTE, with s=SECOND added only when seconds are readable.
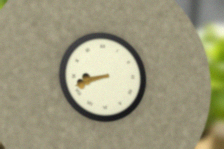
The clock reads h=8 m=42
